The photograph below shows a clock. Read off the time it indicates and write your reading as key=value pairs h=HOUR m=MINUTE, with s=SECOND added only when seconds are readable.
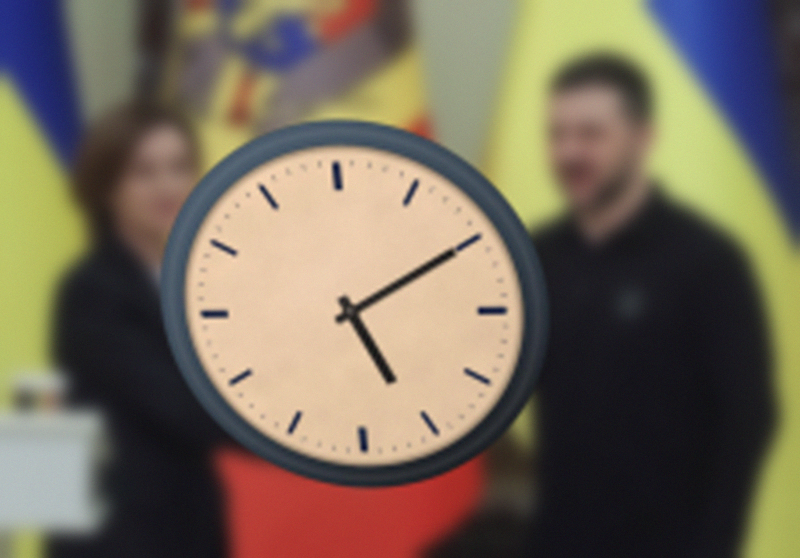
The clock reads h=5 m=10
